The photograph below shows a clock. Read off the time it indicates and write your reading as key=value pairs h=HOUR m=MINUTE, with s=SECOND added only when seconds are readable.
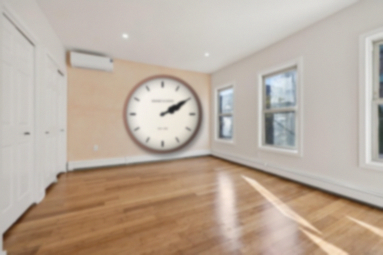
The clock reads h=2 m=10
